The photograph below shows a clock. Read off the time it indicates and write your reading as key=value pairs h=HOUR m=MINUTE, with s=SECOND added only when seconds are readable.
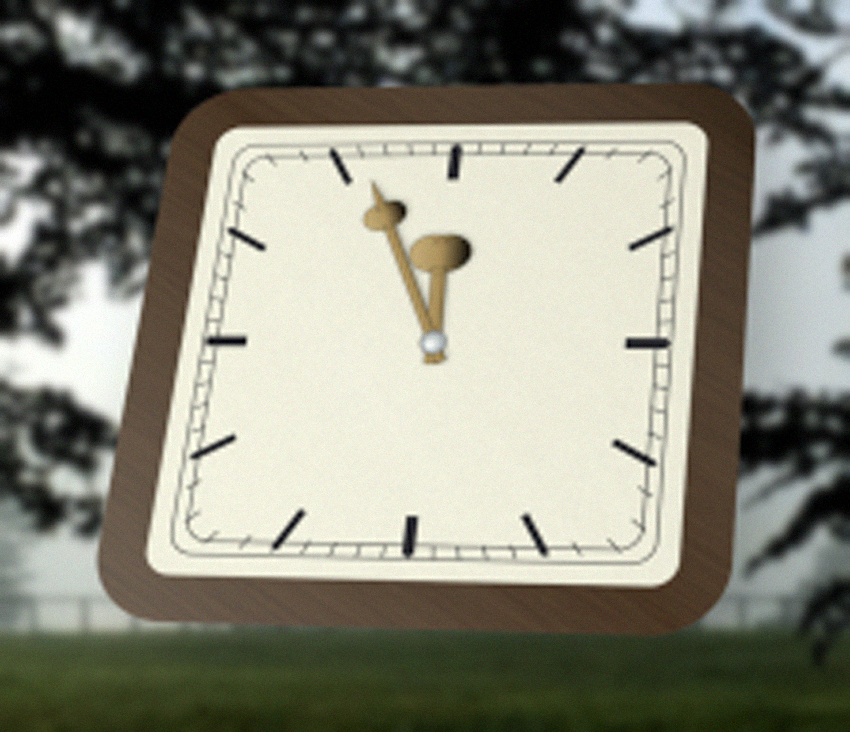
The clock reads h=11 m=56
